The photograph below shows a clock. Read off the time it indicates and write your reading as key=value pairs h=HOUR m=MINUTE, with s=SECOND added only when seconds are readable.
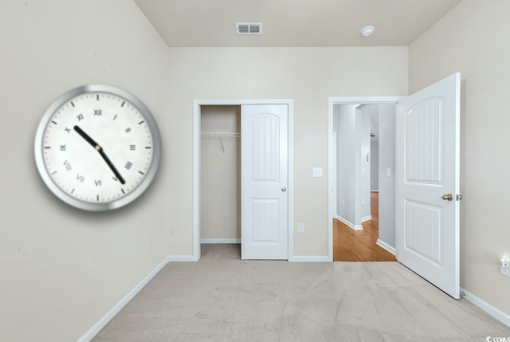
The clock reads h=10 m=24
